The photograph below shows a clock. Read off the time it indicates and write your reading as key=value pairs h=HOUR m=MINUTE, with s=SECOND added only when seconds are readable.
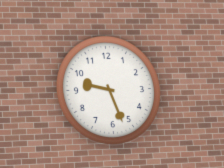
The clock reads h=9 m=27
